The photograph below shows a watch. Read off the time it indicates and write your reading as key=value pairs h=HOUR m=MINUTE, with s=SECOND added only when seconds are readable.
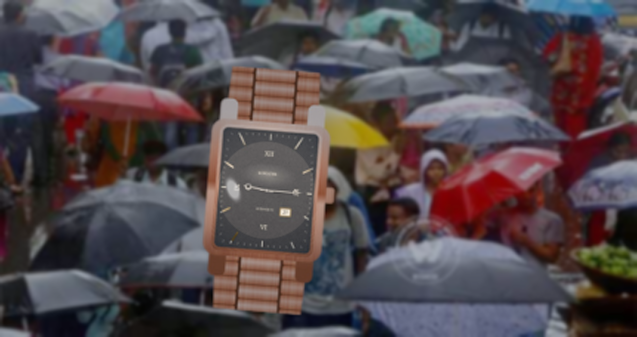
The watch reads h=9 m=15
